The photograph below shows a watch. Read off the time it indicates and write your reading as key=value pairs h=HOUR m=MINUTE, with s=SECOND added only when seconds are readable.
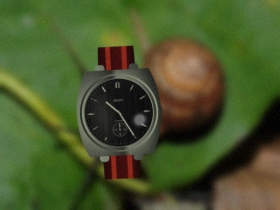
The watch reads h=10 m=25
